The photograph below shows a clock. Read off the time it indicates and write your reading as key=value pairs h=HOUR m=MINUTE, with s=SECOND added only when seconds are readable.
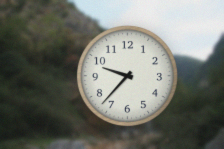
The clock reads h=9 m=37
